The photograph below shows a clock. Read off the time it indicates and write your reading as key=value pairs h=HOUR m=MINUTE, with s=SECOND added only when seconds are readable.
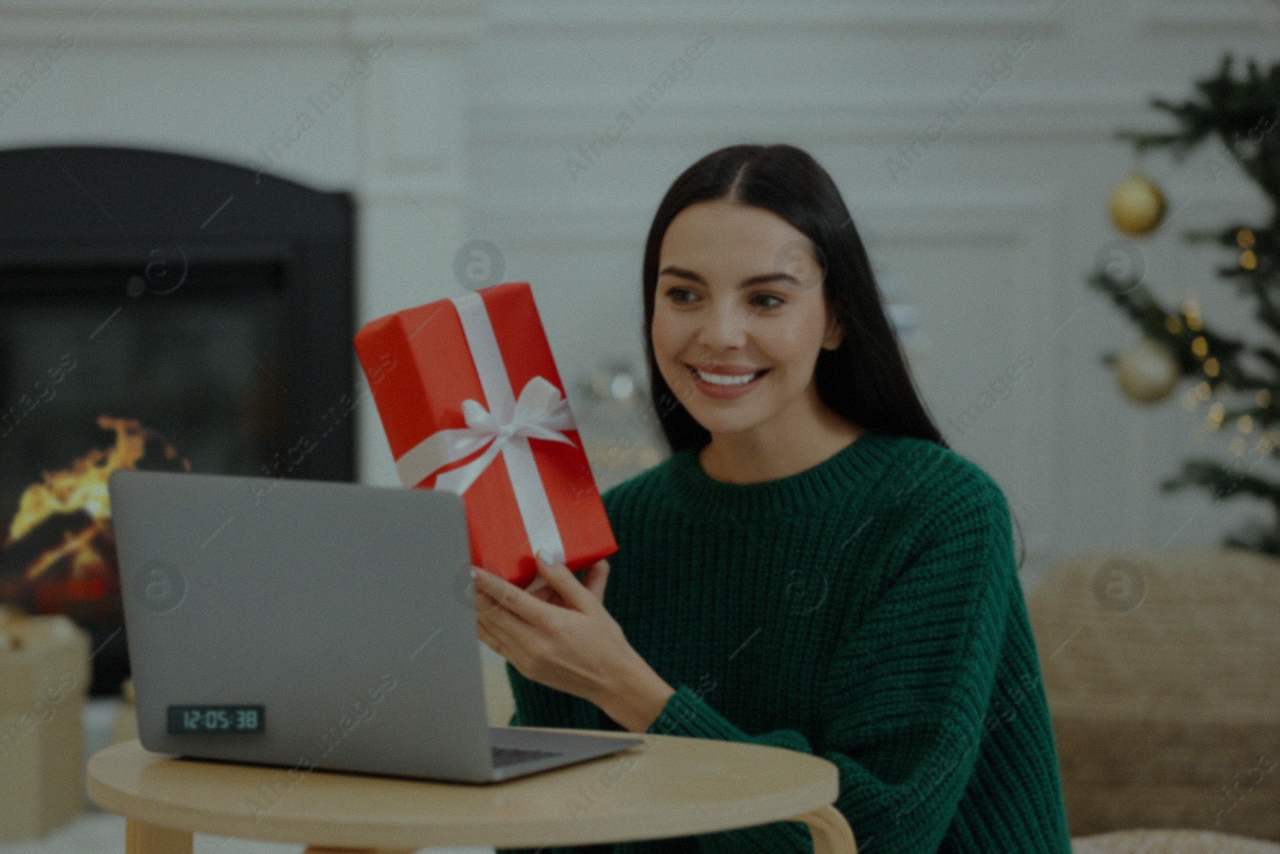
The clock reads h=12 m=5 s=38
